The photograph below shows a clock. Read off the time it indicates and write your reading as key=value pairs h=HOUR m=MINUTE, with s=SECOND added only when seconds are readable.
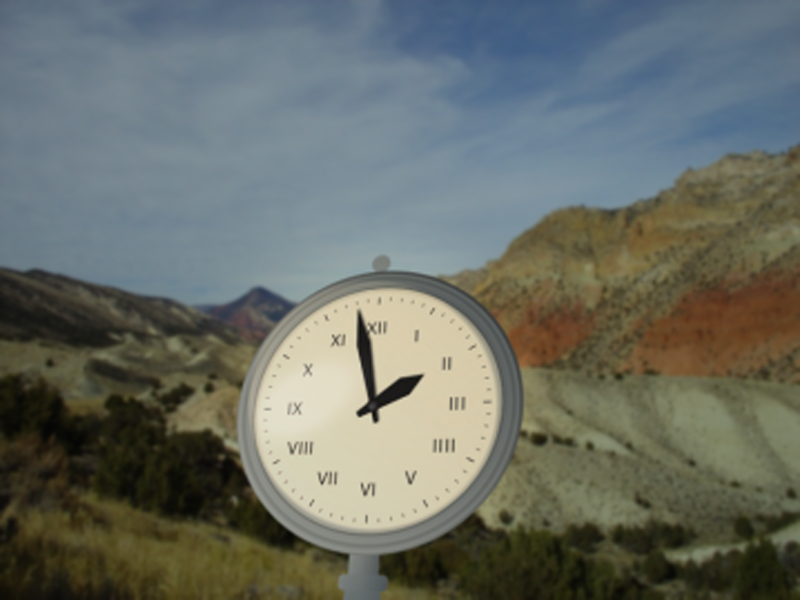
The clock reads h=1 m=58
